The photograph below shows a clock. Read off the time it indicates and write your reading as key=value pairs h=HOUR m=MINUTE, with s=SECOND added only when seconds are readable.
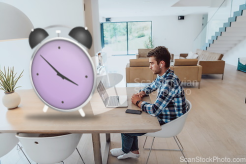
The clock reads h=3 m=52
